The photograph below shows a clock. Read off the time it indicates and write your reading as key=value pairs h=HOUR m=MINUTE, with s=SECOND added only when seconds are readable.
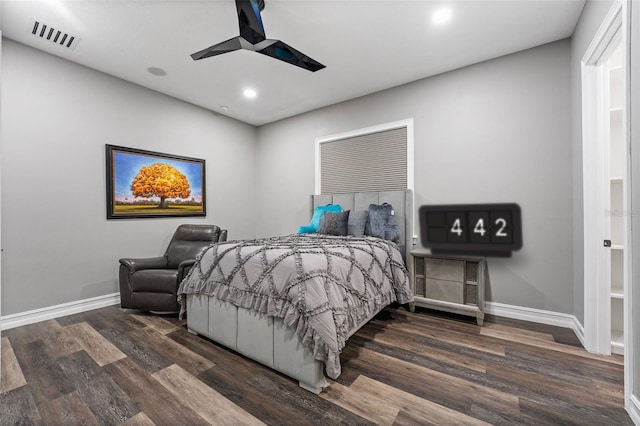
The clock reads h=4 m=42
